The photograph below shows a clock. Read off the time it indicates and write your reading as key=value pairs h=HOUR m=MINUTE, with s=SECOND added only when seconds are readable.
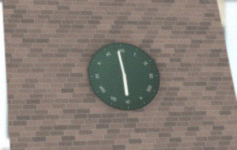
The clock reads h=5 m=59
